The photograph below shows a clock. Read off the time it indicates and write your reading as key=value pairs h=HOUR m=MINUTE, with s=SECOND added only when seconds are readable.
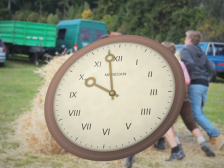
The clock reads h=9 m=58
